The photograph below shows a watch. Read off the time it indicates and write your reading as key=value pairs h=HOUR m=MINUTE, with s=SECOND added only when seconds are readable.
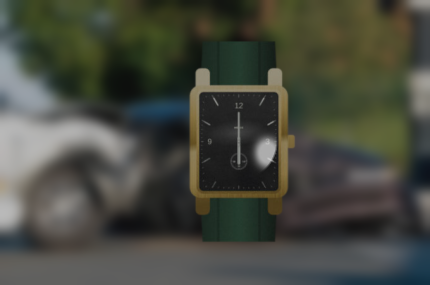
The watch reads h=6 m=0
